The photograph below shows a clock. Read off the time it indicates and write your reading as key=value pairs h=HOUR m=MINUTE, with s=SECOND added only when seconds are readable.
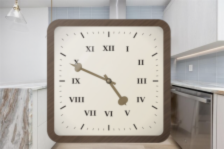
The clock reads h=4 m=49
